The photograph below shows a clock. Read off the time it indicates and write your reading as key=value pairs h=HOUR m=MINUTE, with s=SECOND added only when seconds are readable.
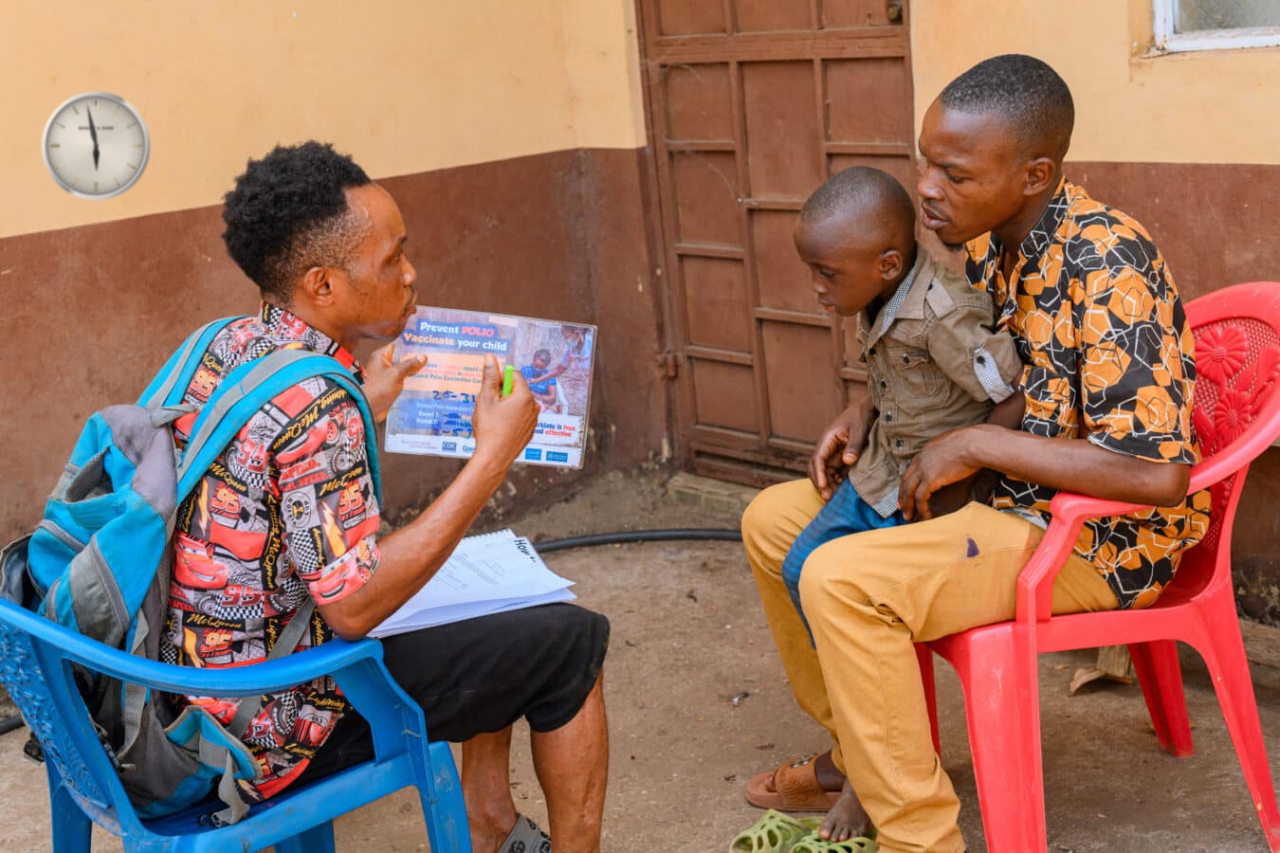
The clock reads h=5 m=58
